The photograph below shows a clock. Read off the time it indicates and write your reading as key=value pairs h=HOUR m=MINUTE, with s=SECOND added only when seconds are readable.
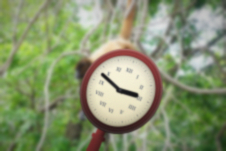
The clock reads h=2 m=48
